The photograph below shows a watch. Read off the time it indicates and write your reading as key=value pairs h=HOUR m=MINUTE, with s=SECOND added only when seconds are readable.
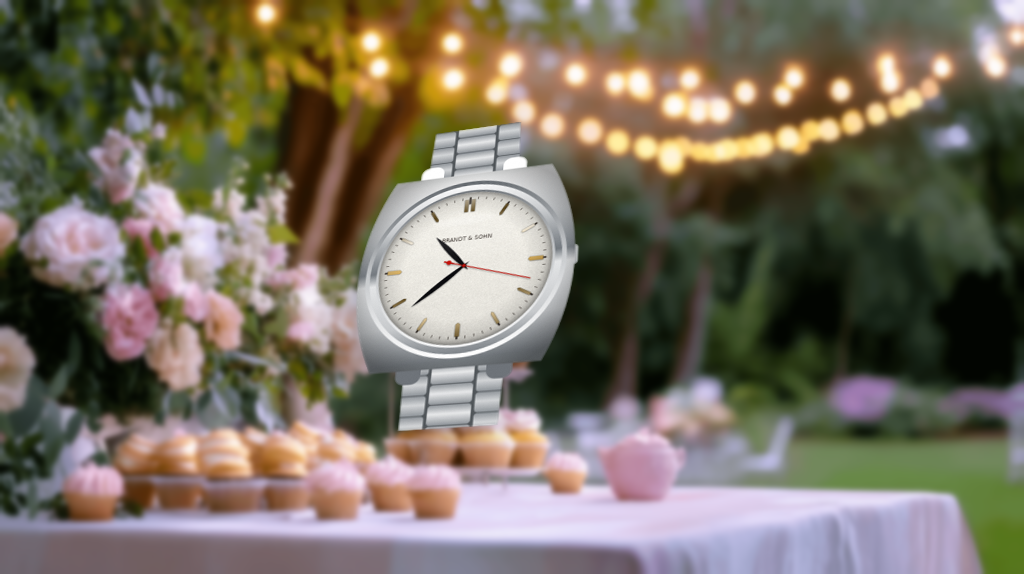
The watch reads h=10 m=38 s=18
